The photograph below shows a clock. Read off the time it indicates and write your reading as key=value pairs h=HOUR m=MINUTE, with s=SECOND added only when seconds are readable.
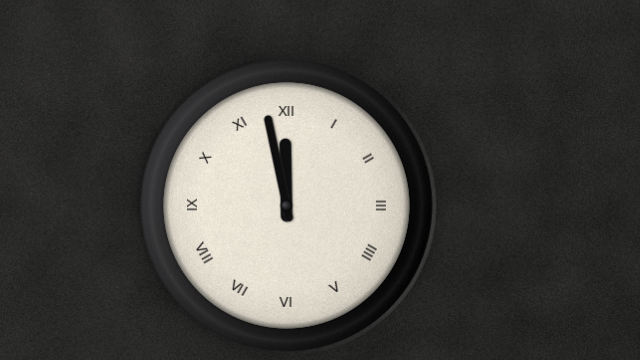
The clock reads h=11 m=58
